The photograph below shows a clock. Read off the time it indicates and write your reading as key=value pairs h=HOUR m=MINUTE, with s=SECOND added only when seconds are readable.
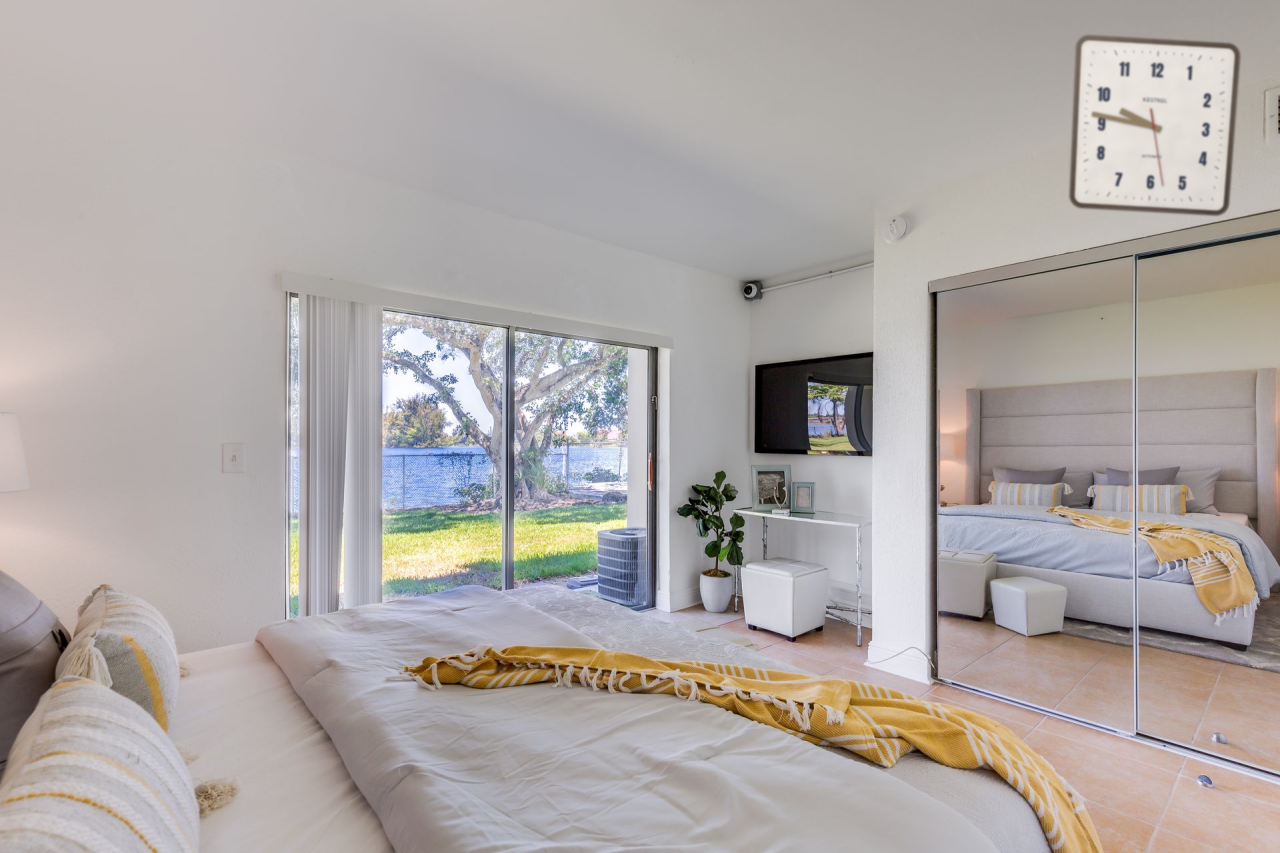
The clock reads h=9 m=46 s=28
